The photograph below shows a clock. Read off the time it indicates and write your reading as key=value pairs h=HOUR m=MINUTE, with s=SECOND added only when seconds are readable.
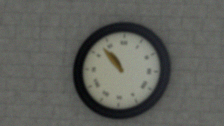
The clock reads h=10 m=53
